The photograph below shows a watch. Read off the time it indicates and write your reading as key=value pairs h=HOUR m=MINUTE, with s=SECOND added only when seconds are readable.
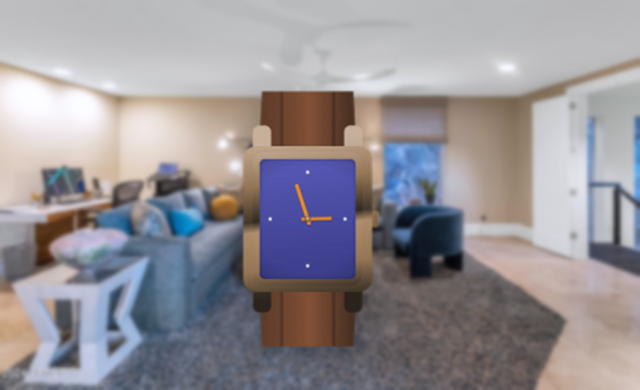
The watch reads h=2 m=57
